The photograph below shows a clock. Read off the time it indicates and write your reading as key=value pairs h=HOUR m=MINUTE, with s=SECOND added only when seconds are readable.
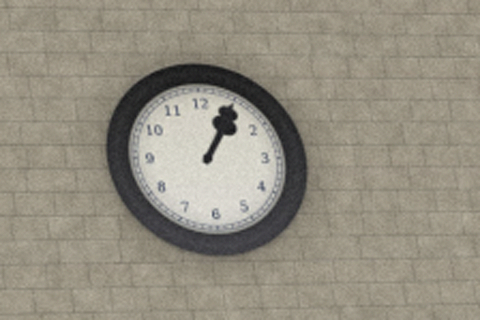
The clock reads h=1 m=5
